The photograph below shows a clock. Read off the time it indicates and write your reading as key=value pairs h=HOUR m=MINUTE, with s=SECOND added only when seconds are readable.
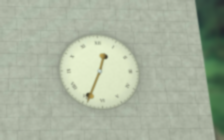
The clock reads h=12 m=34
